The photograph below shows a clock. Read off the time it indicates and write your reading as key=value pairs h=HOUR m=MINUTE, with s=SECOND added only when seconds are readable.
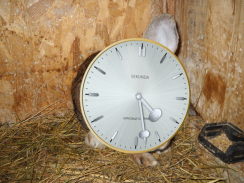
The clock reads h=4 m=28
